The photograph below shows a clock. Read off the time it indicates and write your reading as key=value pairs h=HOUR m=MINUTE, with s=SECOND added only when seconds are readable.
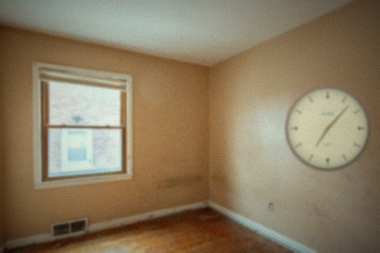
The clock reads h=7 m=7
